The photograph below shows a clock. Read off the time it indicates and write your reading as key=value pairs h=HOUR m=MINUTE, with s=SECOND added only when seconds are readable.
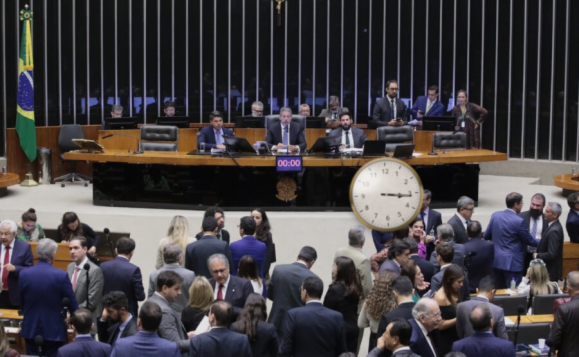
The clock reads h=3 m=16
